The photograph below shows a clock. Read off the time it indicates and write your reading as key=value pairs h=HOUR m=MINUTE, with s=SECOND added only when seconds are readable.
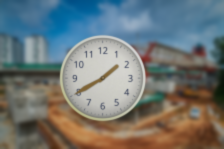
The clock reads h=1 m=40
